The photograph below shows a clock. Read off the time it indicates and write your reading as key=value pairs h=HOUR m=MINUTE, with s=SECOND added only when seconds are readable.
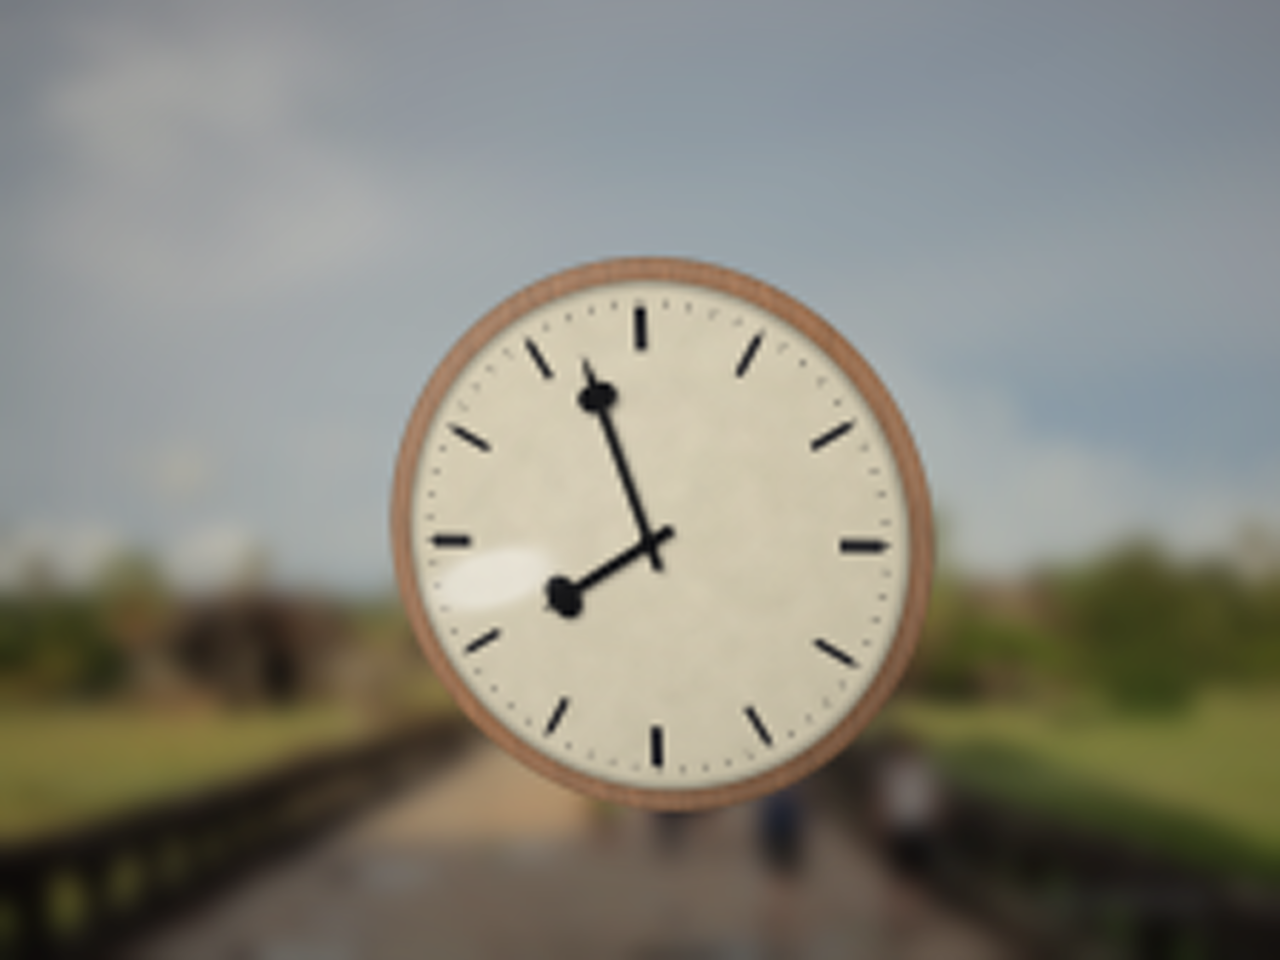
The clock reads h=7 m=57
